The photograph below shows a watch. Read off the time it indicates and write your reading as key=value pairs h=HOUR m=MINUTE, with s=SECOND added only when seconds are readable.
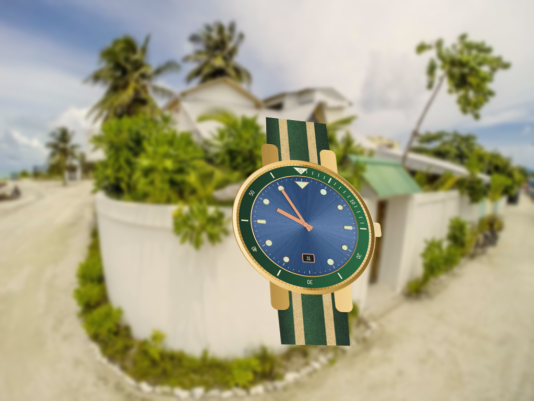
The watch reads h=9 m=55
